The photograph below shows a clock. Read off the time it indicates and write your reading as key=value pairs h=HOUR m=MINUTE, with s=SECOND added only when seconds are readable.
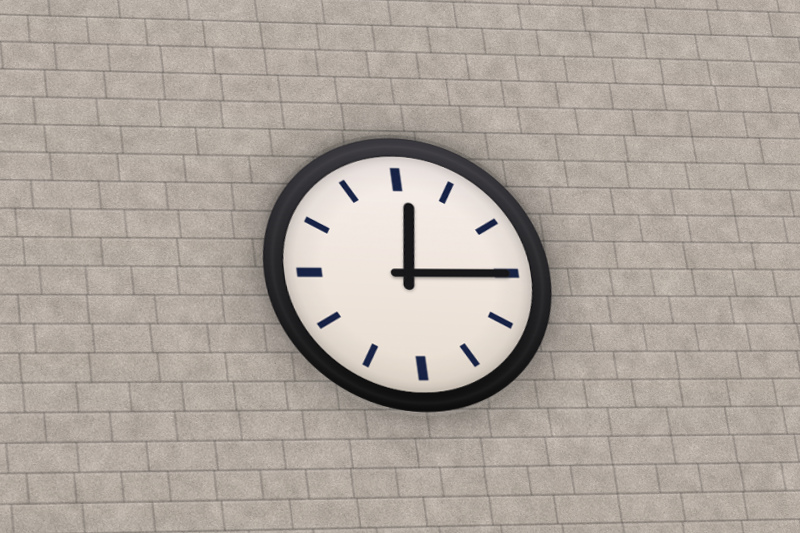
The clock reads h=12 m=15
